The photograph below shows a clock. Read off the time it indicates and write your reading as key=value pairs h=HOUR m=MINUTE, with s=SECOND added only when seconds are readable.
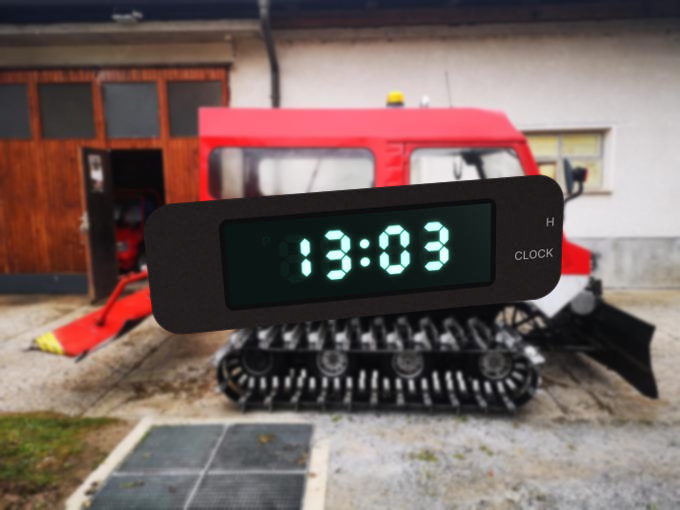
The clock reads h=13 m=3
